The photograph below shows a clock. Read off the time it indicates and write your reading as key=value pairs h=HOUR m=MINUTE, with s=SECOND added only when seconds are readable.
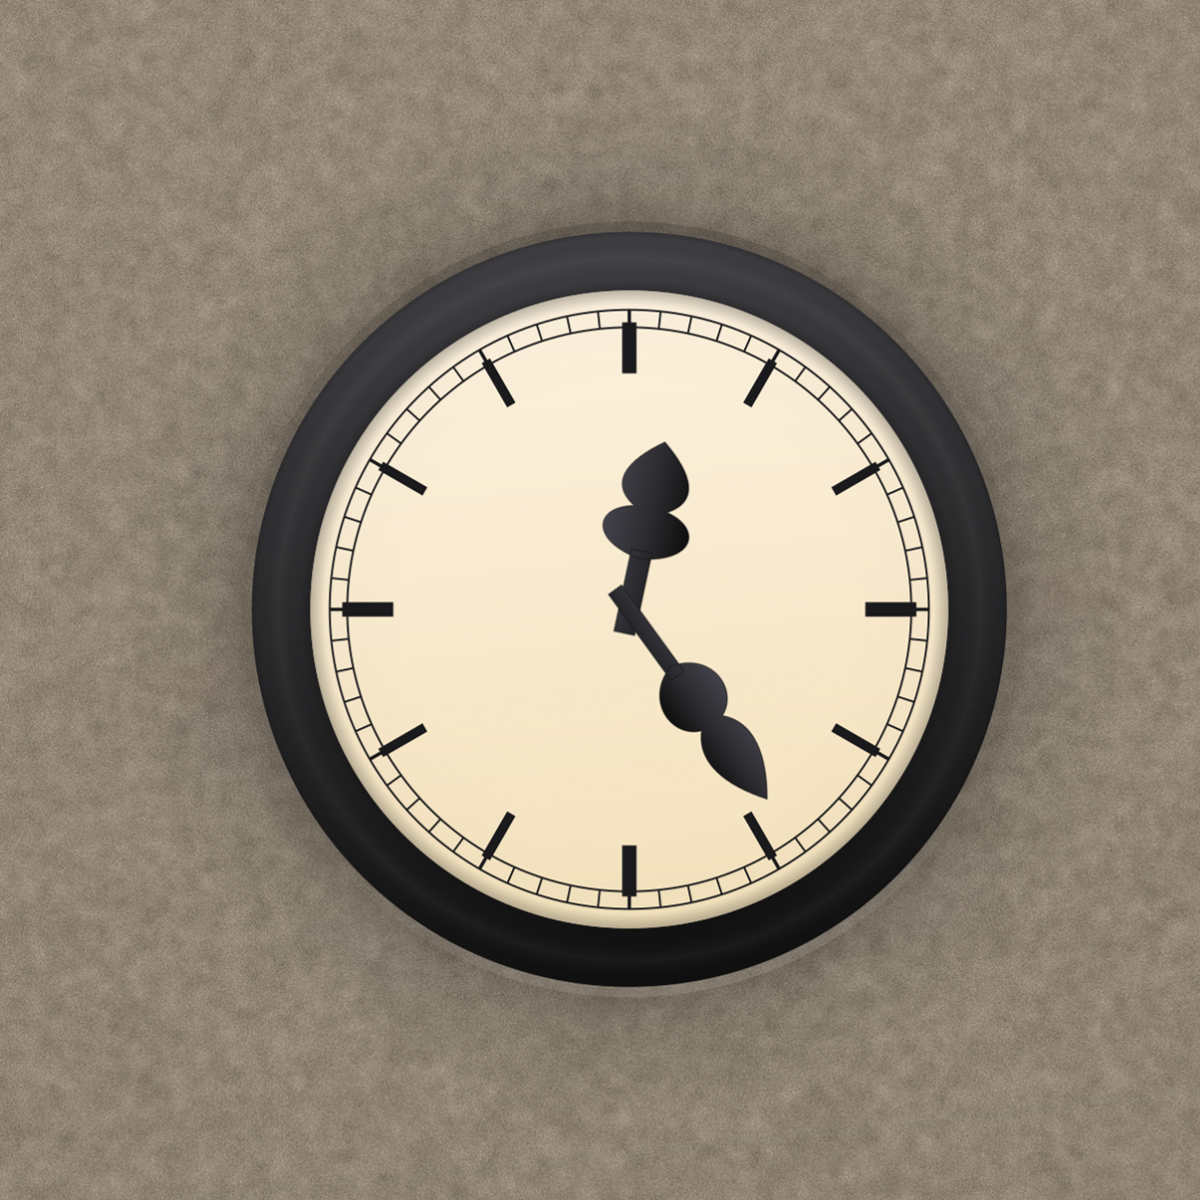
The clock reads h=12 m=24
